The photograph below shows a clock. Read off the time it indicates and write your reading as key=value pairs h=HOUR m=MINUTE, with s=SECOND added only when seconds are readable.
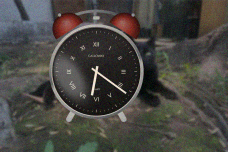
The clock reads h=6 m=21
